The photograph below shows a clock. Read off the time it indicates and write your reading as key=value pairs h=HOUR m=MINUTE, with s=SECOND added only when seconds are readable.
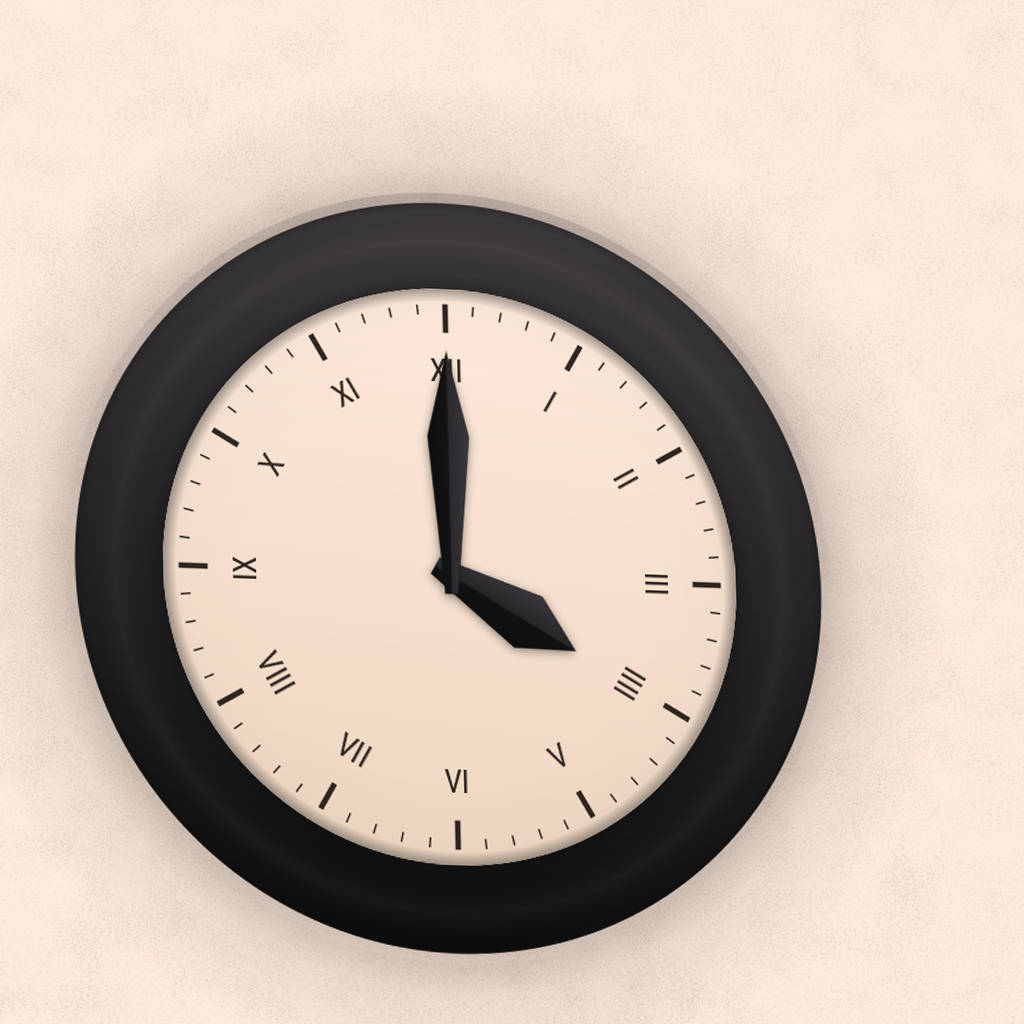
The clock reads h=4 m=0
